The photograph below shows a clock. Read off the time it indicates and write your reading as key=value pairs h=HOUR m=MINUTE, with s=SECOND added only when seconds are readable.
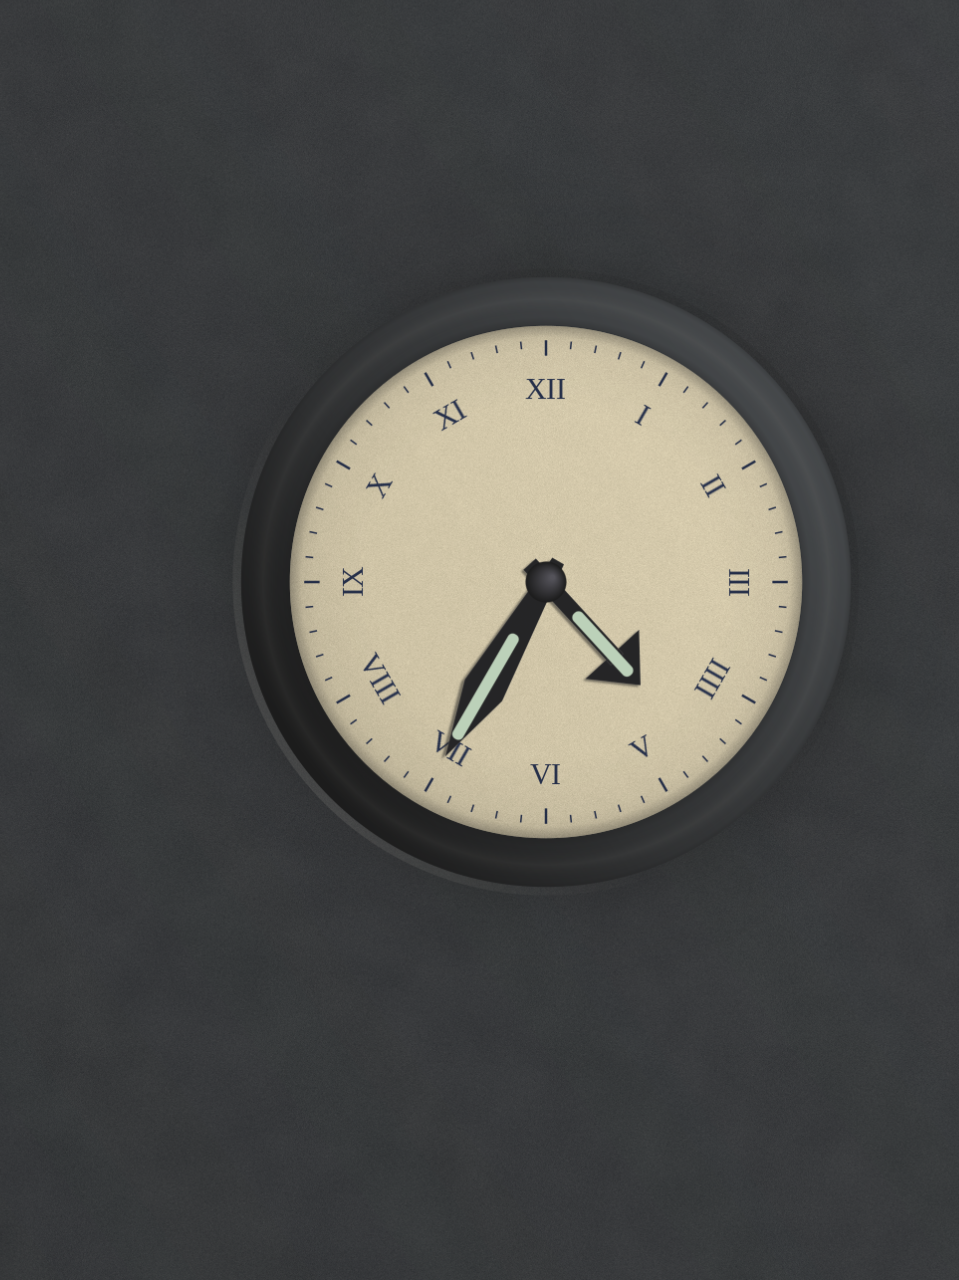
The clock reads h=4 m=35
